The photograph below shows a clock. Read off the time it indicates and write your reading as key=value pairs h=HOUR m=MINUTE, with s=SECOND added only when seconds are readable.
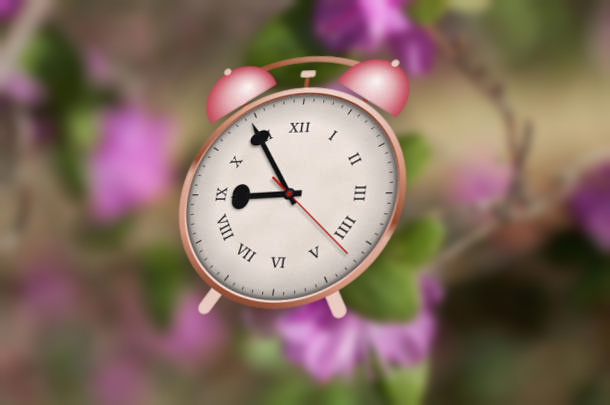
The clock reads h=8 m=54 s=22
